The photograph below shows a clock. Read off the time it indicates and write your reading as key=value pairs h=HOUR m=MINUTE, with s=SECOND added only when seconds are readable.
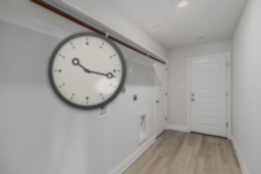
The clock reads h=10 m=17
